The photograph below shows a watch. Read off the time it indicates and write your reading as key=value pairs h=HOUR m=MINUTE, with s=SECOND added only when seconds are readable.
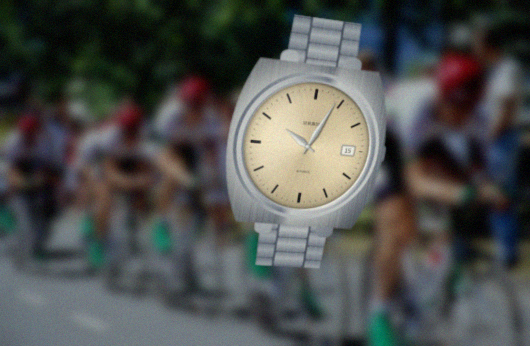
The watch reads h=10 m=4
